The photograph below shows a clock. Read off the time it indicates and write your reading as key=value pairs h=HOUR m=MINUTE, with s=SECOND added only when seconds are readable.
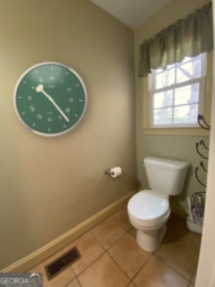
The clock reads h=10 m=23
